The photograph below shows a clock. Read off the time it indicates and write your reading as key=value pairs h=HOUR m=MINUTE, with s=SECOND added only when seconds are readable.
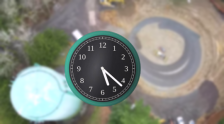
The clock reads h=5 m=22
